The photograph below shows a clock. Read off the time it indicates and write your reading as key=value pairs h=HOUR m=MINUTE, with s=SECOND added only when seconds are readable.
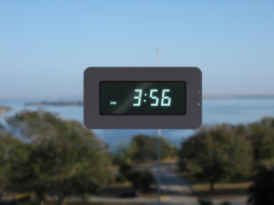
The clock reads h=3 m=56
